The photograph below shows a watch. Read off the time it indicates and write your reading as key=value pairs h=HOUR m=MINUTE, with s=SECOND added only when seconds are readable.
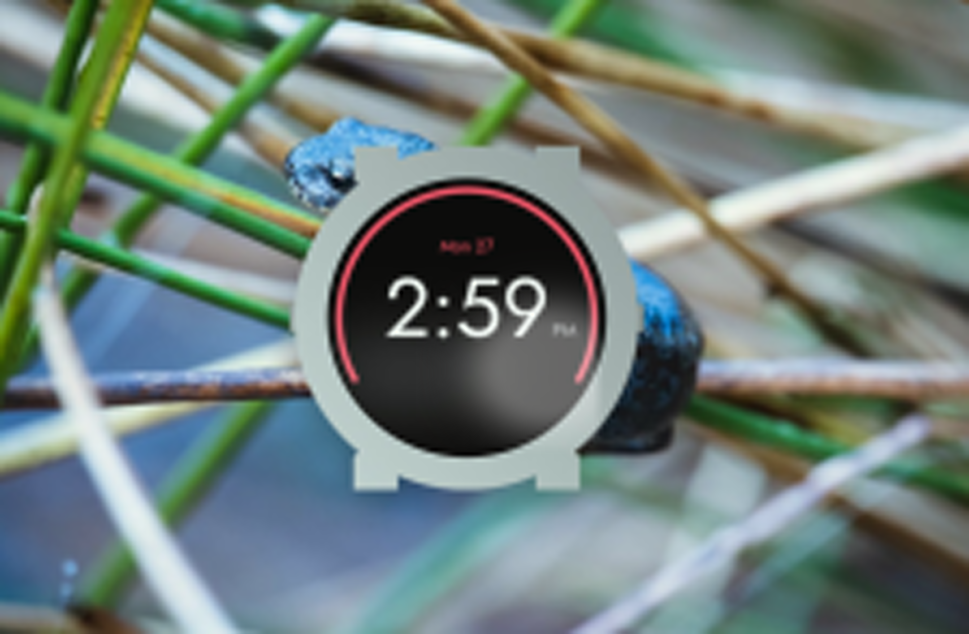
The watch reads h=2 m=59
